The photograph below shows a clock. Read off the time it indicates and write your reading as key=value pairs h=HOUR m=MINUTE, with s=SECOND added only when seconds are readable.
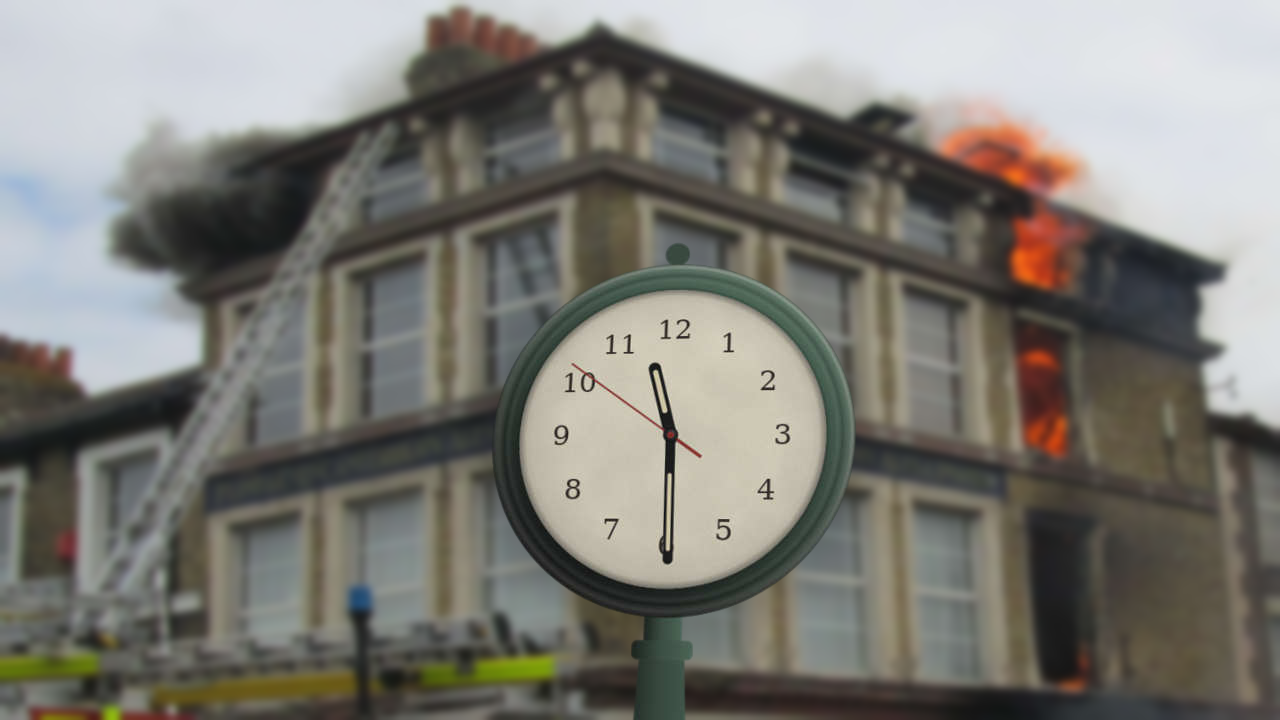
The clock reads h=11 m=29 s=51
